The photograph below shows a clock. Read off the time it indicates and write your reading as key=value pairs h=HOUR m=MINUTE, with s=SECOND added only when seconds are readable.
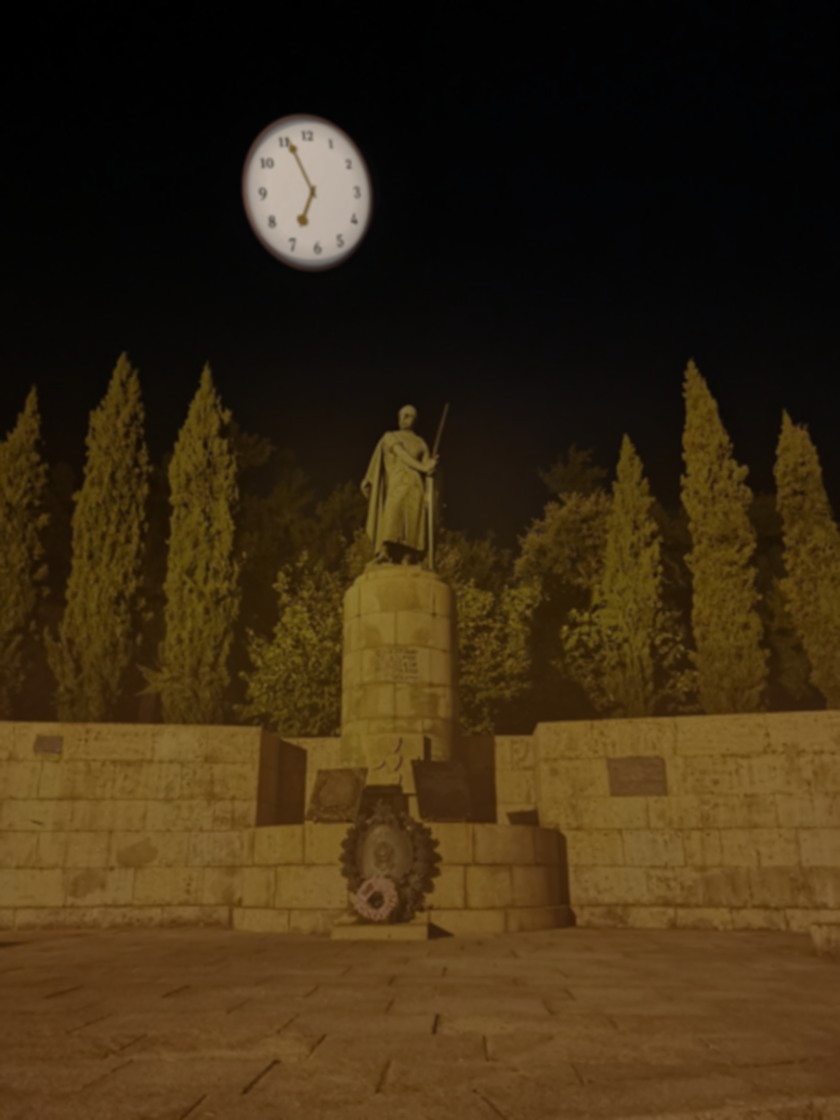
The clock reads h=6 m=56
